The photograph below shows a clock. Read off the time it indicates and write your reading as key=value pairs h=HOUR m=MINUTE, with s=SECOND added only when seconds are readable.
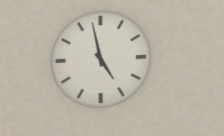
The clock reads h=4 m=58
